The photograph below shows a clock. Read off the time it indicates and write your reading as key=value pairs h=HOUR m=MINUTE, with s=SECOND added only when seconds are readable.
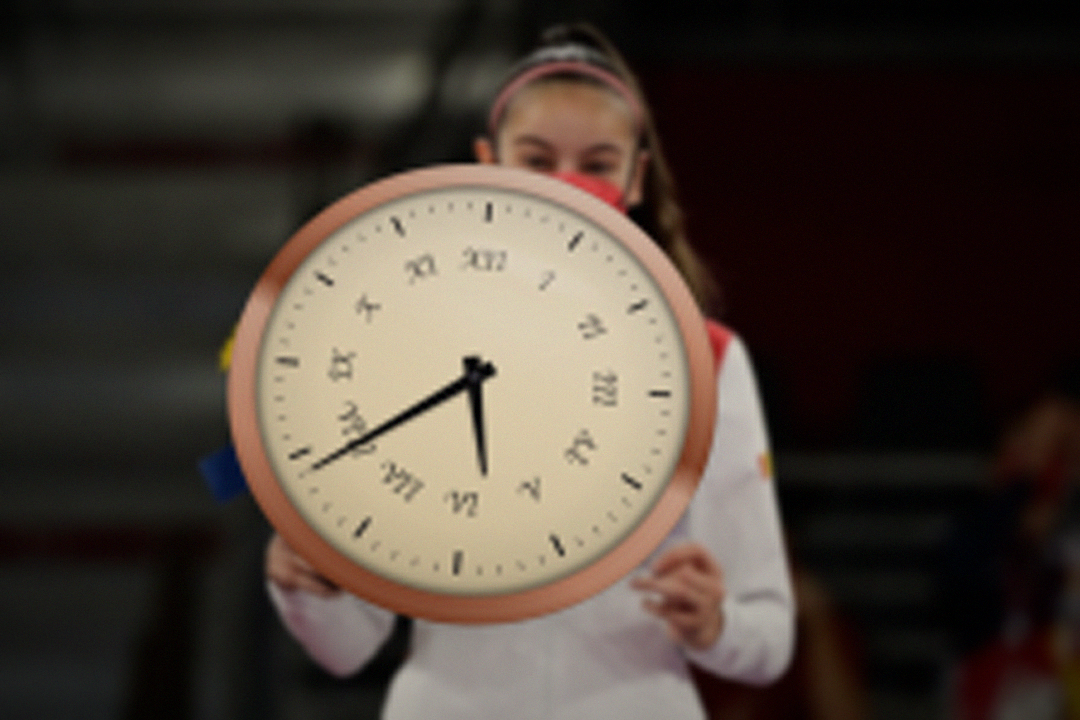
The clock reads h=5 m=39
